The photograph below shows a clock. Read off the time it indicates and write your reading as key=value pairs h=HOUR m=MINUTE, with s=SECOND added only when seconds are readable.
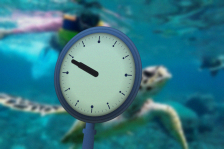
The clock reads h=9 m=49
